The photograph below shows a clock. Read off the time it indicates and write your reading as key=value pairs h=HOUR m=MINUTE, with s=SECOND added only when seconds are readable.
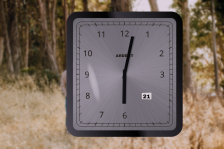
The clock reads h=6 m=2
